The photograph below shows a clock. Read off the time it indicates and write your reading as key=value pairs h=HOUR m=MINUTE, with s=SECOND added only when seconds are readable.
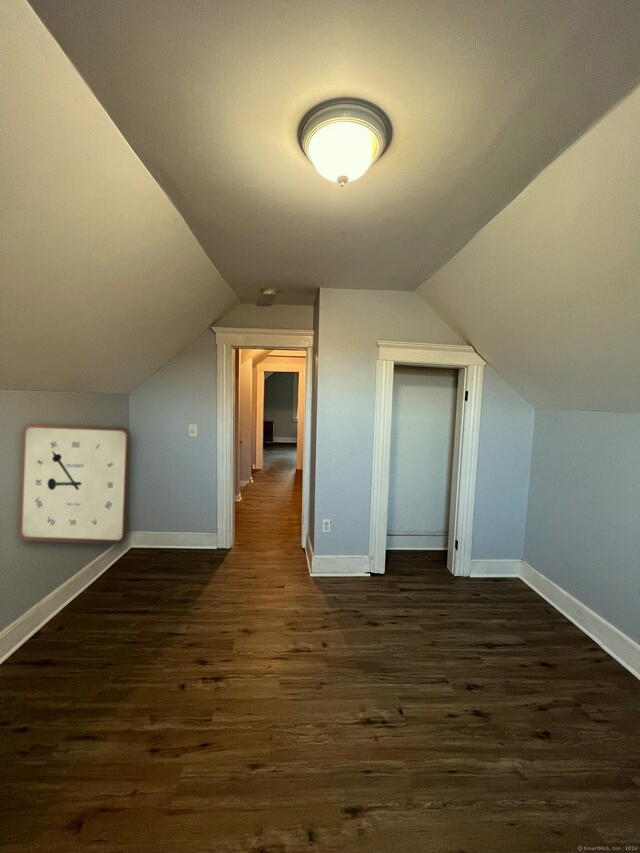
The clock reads h=8 m=54
